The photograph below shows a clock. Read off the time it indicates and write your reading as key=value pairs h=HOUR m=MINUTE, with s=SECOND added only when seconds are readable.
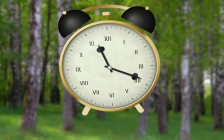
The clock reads h=11 m=19
